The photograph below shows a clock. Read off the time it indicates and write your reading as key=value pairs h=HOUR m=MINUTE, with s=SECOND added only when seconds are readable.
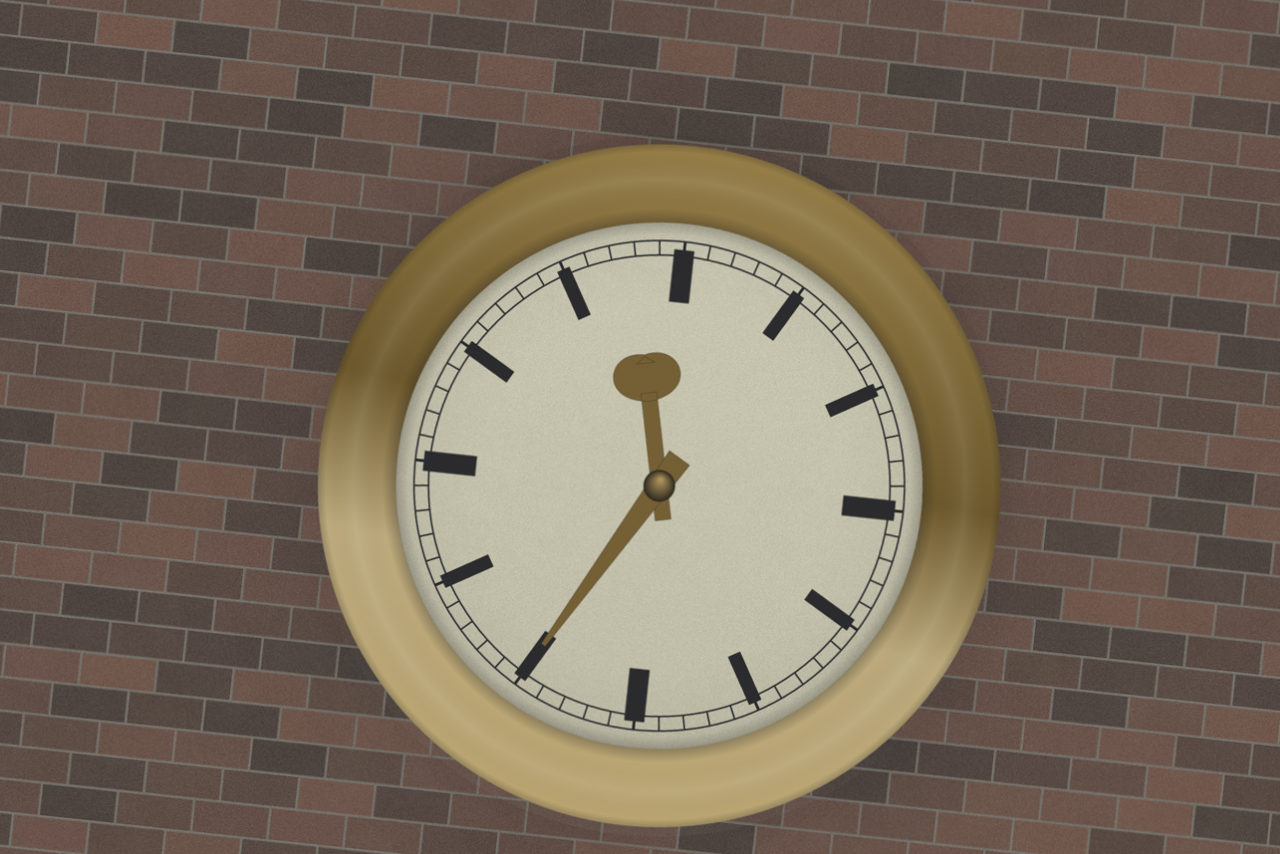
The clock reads h=11 m=35
